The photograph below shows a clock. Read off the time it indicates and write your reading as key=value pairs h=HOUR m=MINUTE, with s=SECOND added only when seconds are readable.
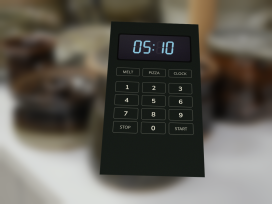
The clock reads h=5 m=10
